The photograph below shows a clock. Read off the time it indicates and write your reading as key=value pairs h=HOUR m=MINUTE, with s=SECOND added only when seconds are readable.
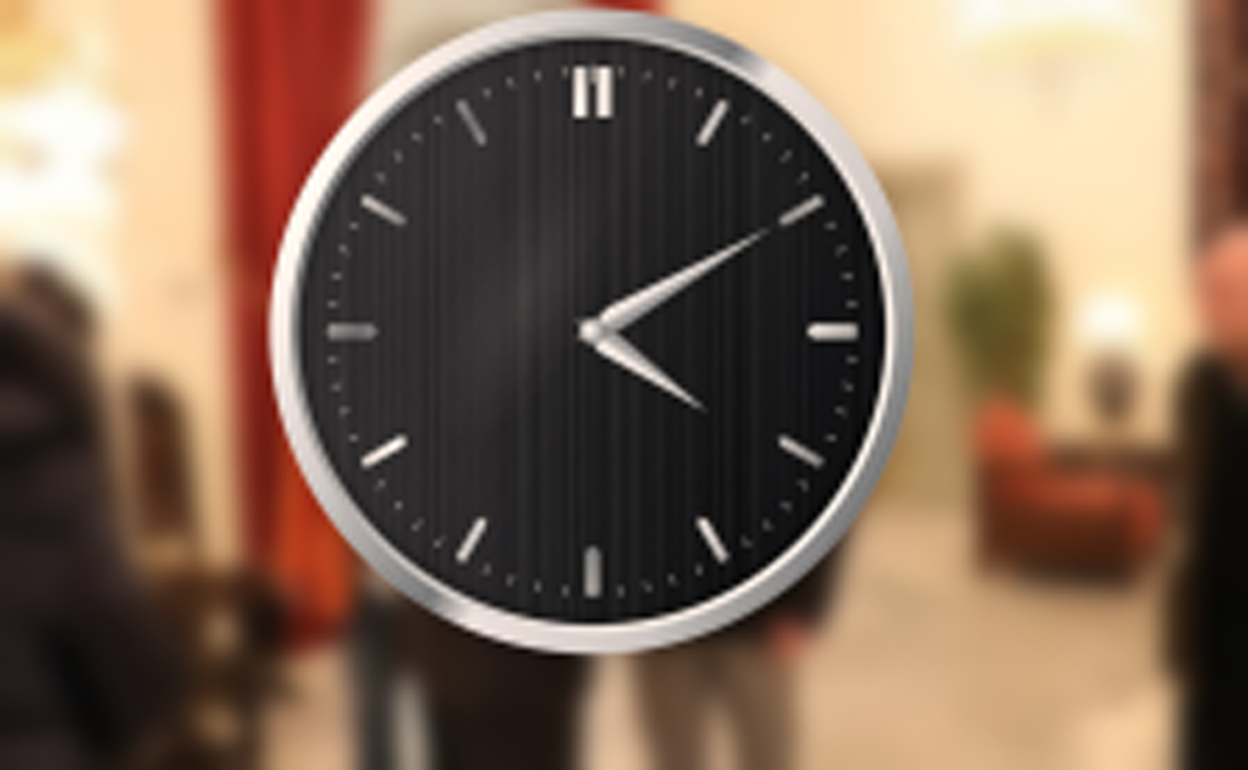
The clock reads h=4 m=10
